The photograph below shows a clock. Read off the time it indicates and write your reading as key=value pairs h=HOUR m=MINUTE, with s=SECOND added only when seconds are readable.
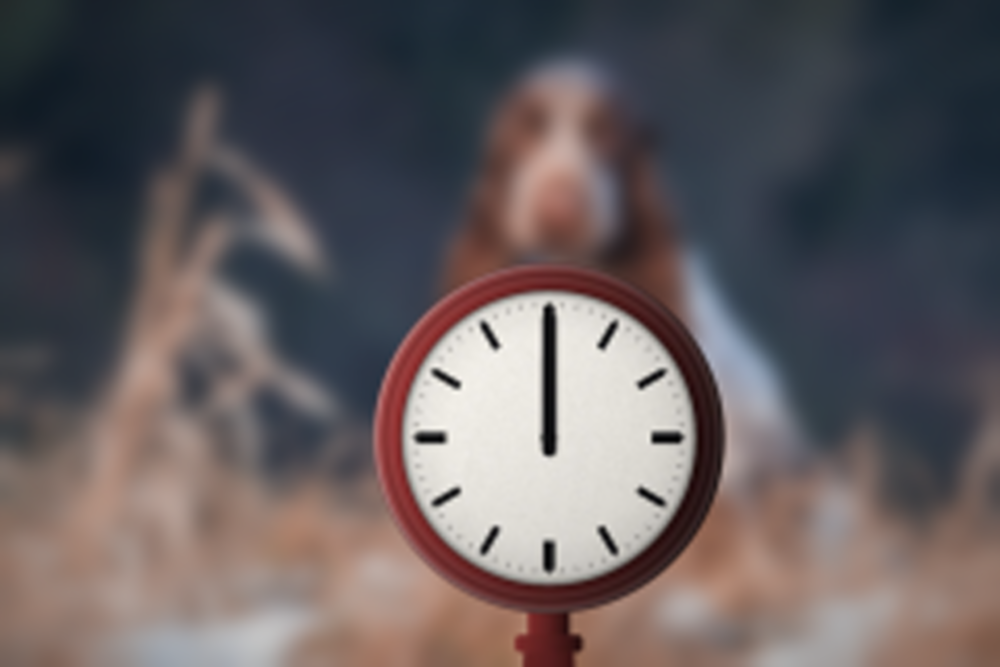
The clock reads h=12 m=0
